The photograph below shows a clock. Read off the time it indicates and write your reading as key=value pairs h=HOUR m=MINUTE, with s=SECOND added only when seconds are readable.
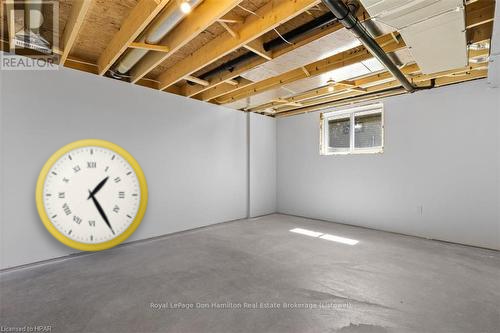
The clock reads h=1 m=25
